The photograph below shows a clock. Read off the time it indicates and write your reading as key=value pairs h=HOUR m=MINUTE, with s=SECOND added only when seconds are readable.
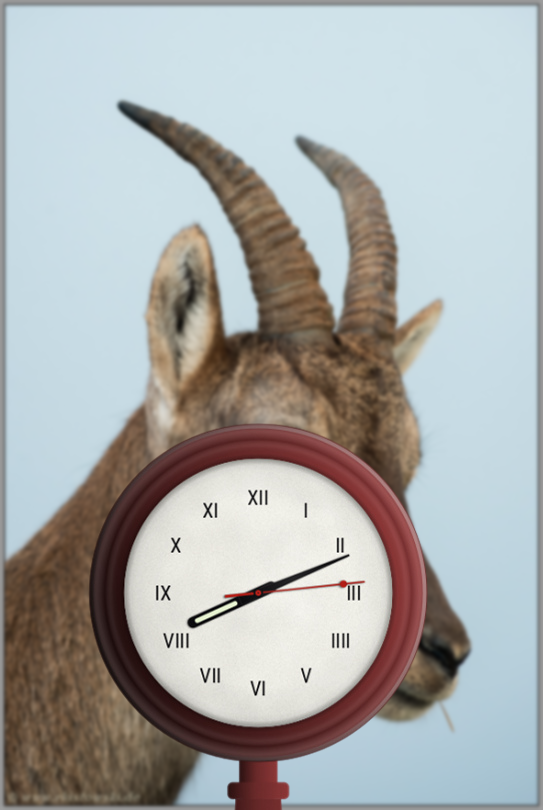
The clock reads h=8 m=11 s=14
